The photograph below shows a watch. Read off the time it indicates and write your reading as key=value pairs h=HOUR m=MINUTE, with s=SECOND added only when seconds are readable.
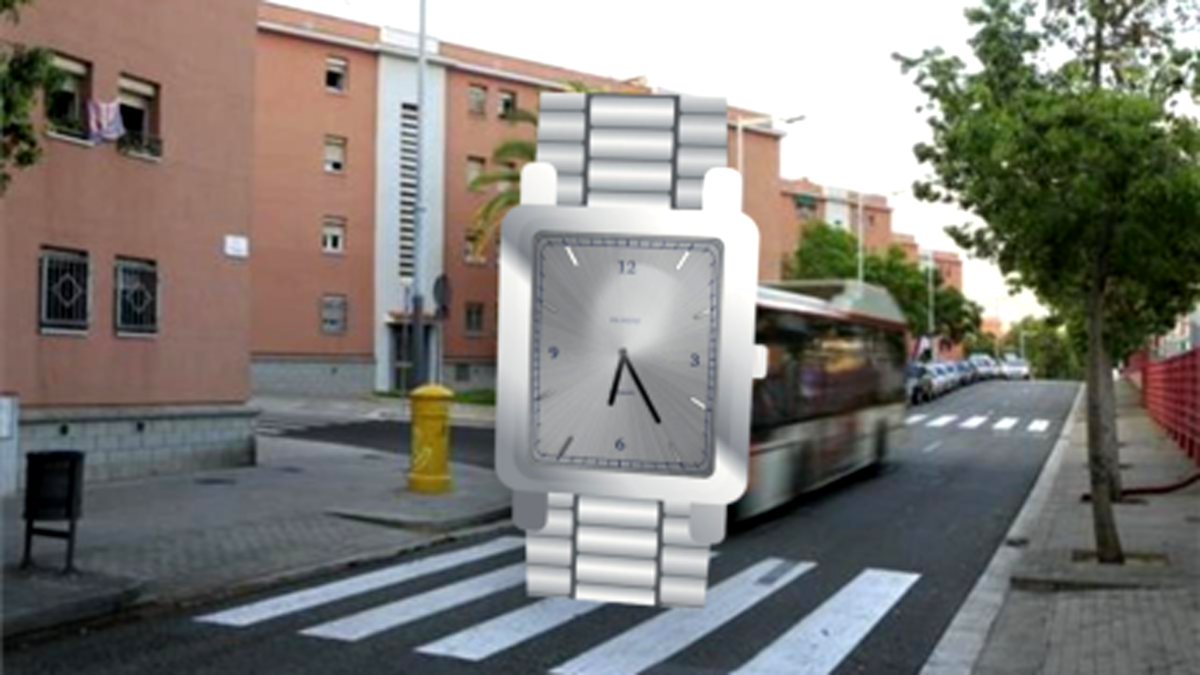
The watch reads h=6 m=25
